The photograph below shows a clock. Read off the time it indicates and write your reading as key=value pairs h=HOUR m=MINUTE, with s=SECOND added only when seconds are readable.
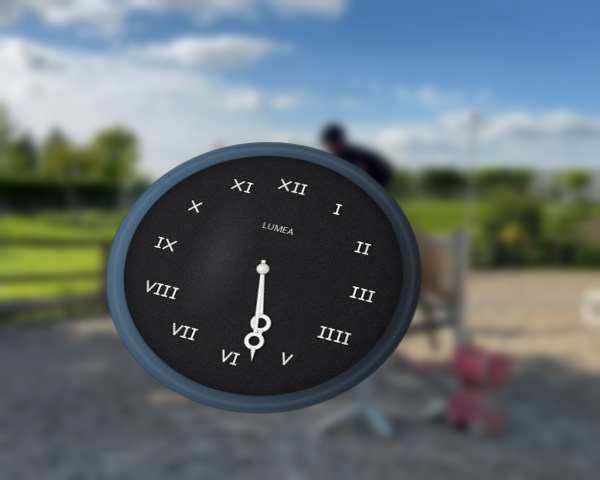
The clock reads h=5 m=28
